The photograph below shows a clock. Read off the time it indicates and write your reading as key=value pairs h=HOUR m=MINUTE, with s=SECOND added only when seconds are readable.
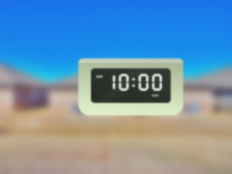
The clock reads h=10 m=0
